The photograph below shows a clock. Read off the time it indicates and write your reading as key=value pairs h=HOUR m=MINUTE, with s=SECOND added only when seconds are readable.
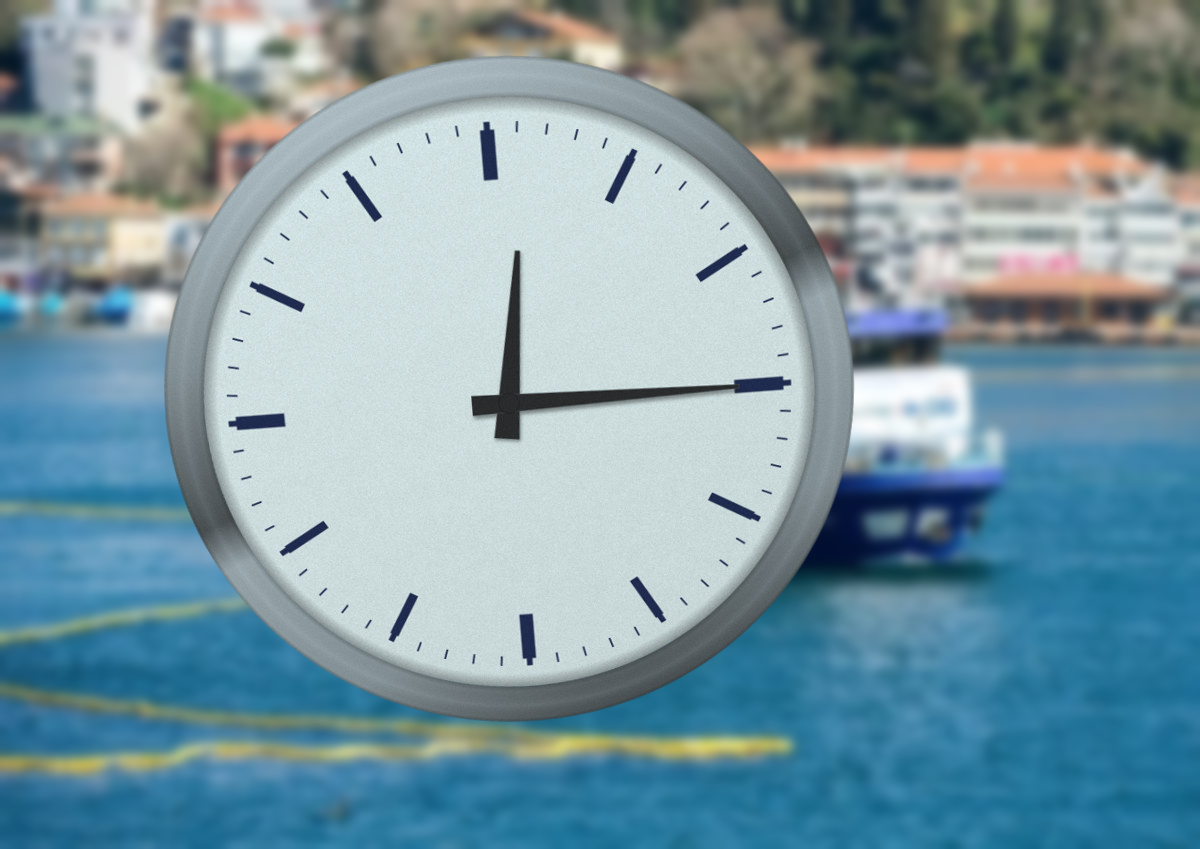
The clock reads h=12 m=15
